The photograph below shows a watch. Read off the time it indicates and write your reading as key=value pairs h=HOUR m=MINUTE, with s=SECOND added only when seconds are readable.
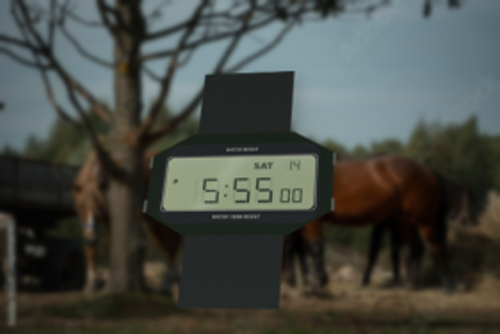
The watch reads h=5 m=55 s=0
